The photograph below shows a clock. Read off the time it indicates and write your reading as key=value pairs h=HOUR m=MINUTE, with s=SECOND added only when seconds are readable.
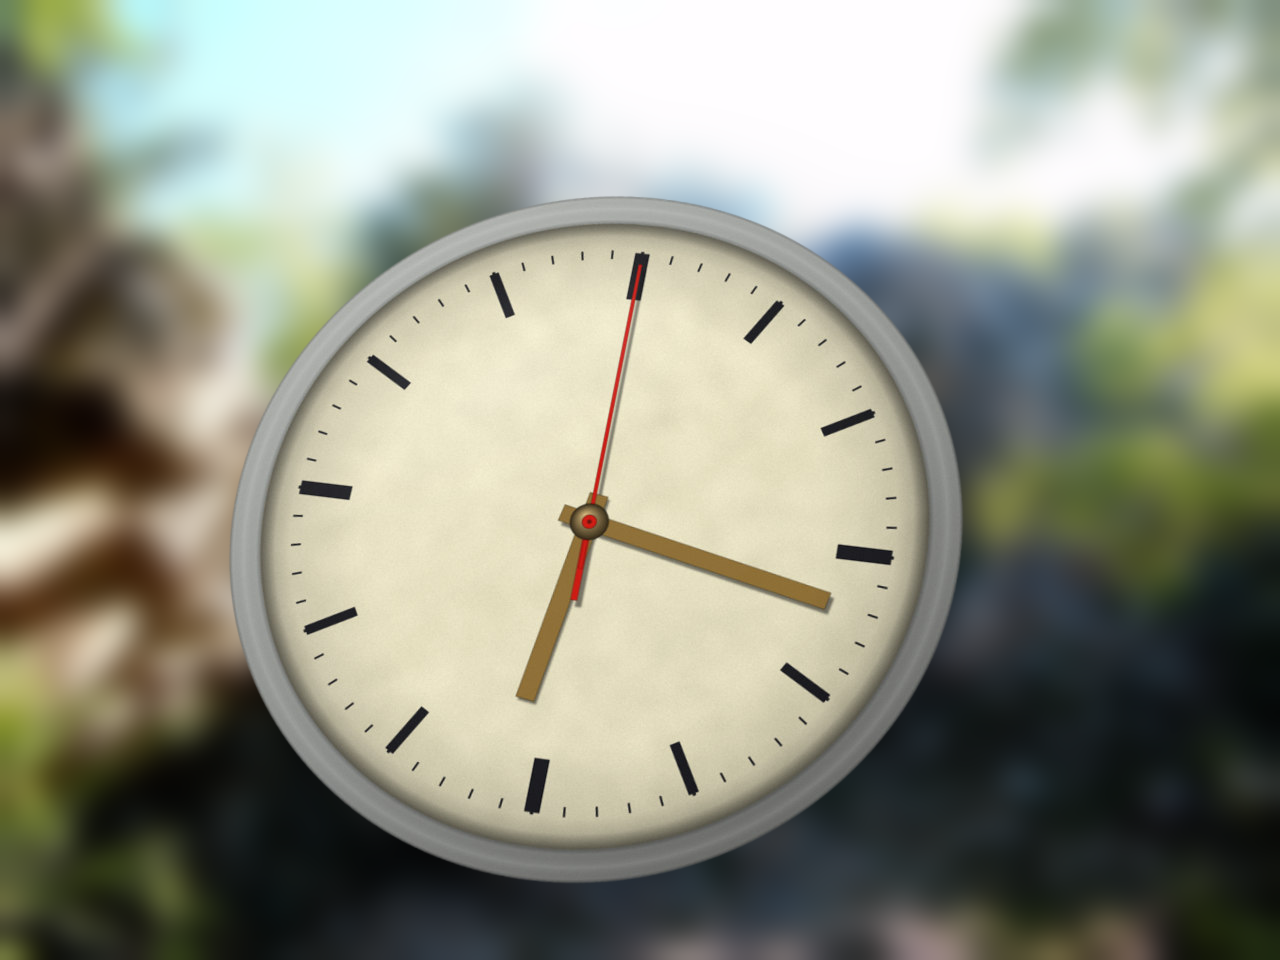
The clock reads h=6 m=17 s=0
